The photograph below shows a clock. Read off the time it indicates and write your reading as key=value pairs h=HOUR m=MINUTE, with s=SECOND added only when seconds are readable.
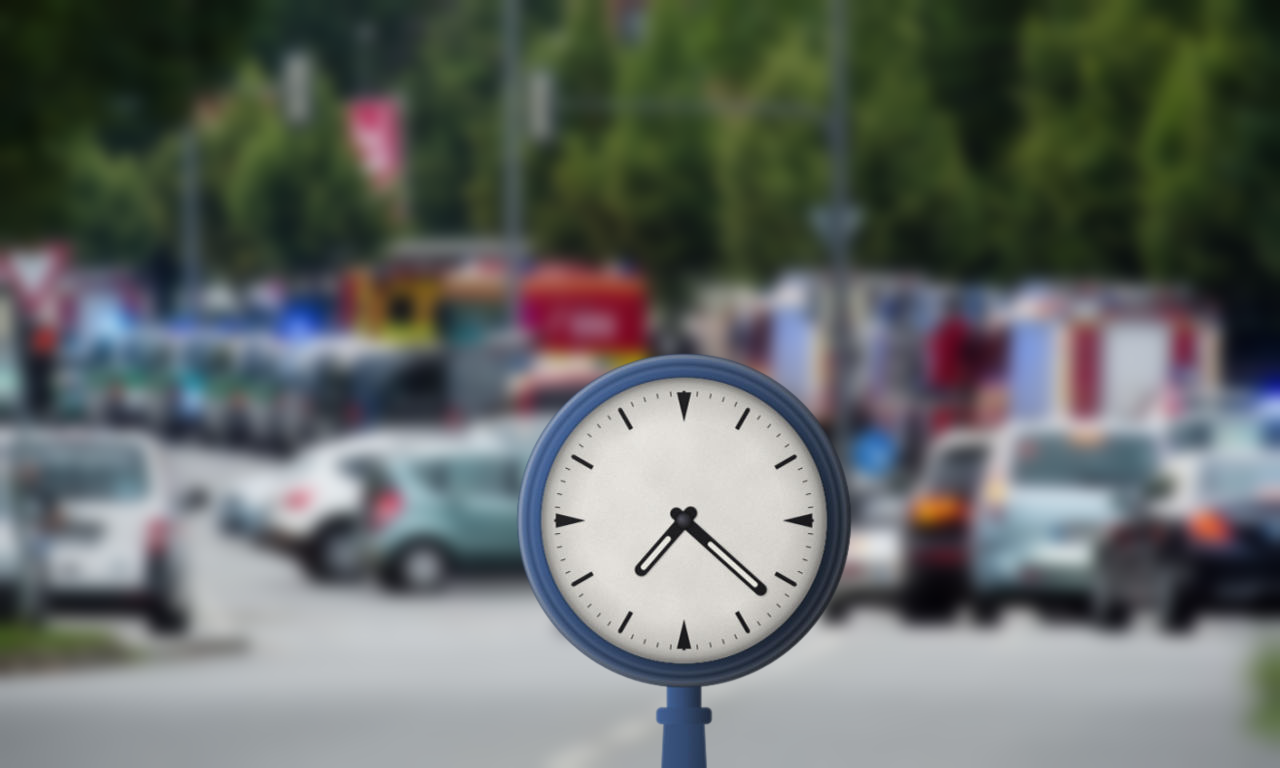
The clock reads h=7 m=22
